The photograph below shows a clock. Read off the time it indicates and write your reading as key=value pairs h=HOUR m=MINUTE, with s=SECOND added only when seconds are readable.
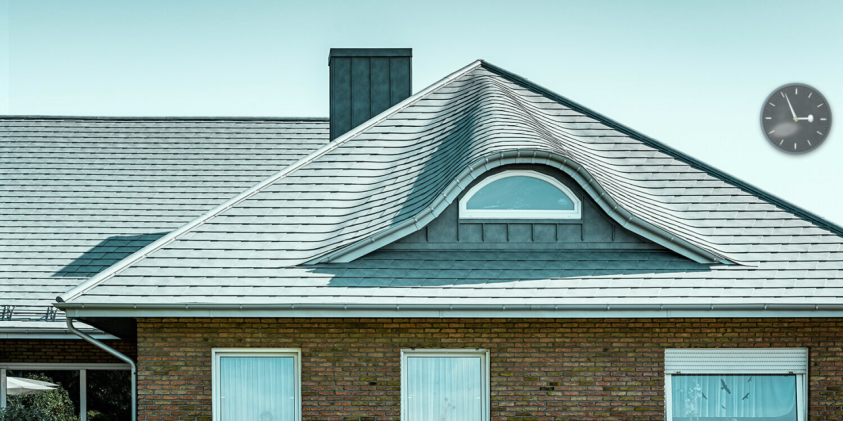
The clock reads h=2 m=56
